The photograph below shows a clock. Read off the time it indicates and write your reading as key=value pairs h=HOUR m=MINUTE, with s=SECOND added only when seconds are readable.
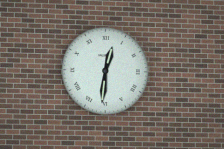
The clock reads h=12 m=31
